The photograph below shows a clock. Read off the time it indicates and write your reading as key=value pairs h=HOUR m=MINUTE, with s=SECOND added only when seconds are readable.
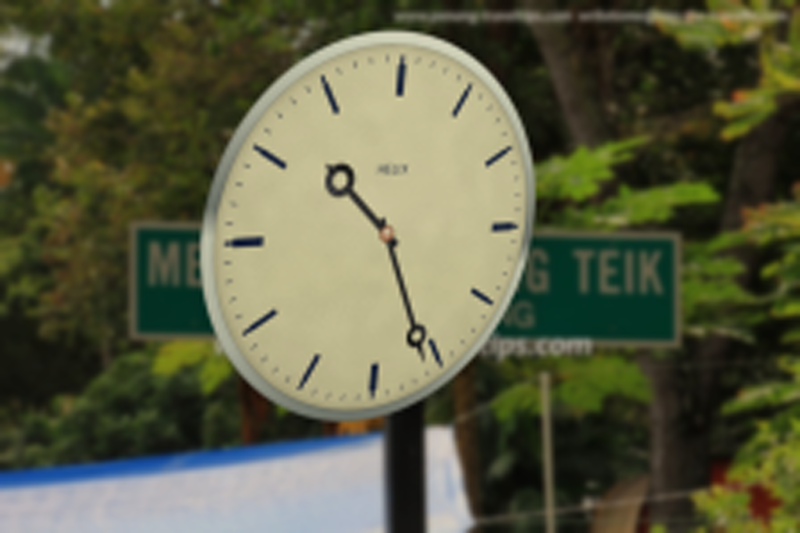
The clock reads h=10 m=26
